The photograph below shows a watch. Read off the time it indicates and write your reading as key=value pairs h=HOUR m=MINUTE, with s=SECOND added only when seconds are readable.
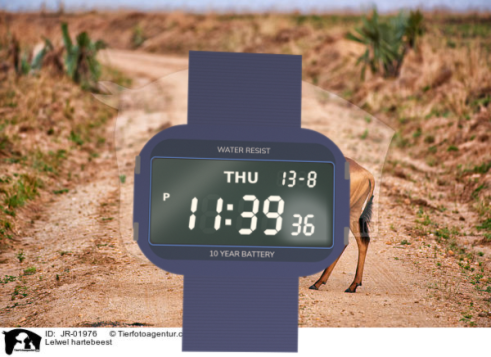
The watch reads h=11 m=39 s=36
